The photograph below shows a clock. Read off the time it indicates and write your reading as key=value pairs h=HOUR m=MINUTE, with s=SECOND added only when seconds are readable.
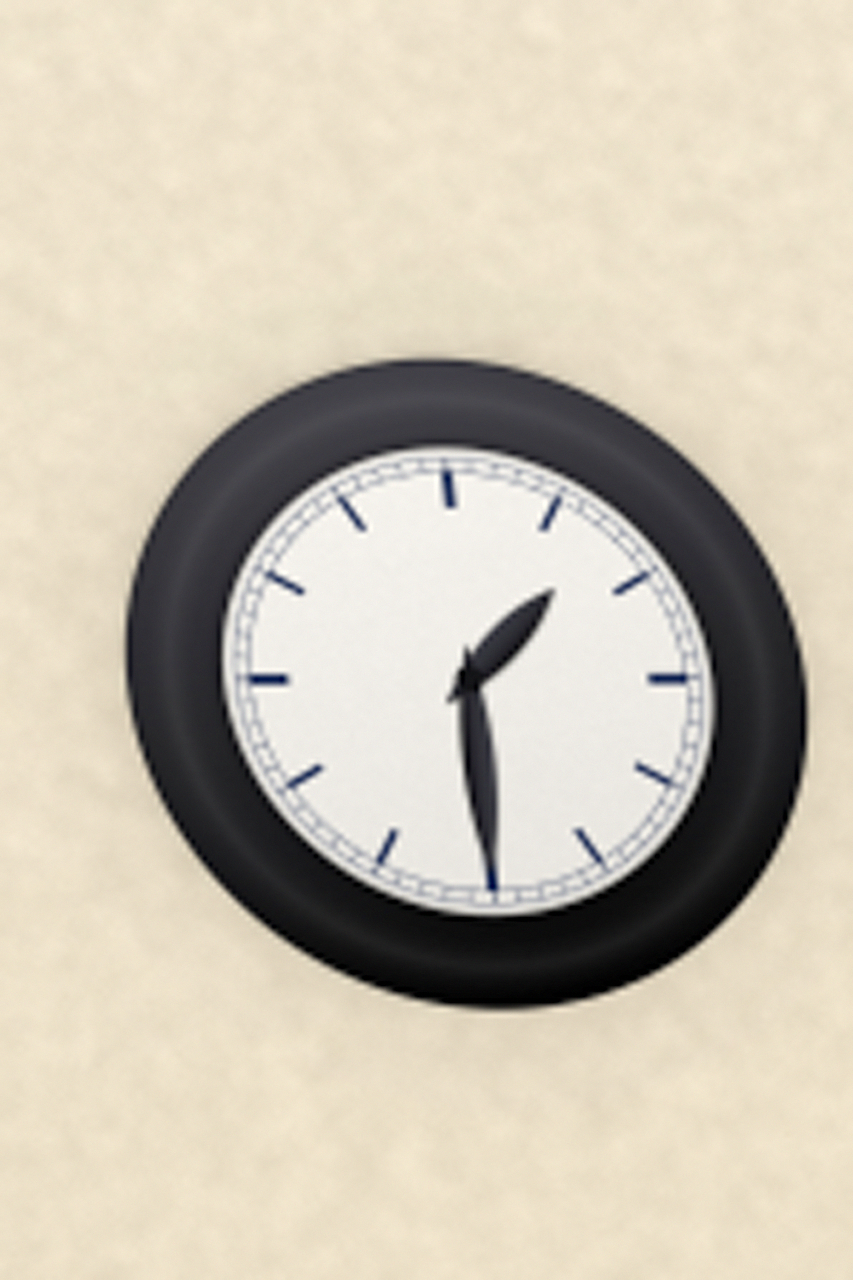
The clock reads h=1 m=30
